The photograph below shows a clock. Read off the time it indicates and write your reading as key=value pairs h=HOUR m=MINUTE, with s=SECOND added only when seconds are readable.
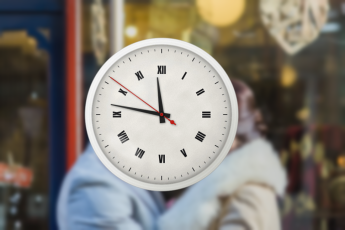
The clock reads h=11 m=46 s=51
